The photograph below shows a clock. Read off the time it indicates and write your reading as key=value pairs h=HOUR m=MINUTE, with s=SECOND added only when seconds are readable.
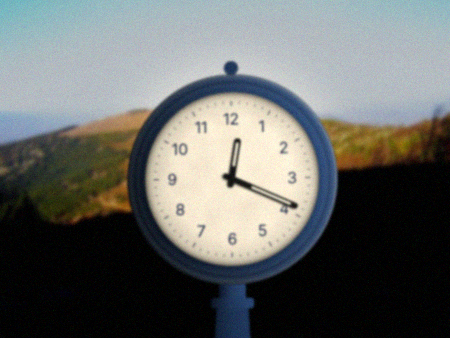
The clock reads h=12 m=19
